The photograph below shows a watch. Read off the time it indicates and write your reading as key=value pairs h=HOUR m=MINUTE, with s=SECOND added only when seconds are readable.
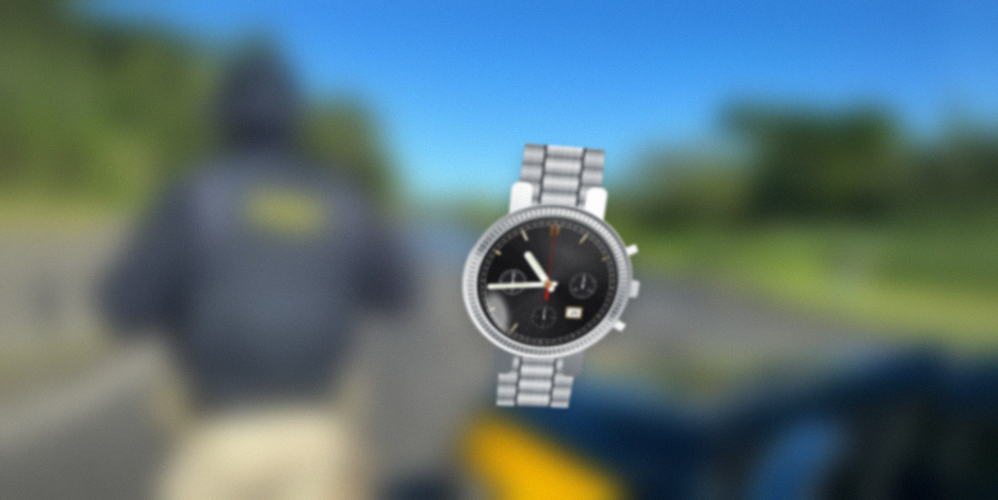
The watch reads h=10 m=44
